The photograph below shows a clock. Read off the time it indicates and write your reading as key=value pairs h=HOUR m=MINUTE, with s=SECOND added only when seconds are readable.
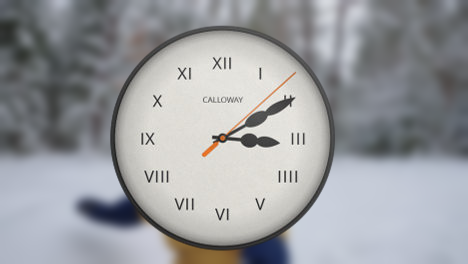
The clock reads h=3 m=10 s=8
